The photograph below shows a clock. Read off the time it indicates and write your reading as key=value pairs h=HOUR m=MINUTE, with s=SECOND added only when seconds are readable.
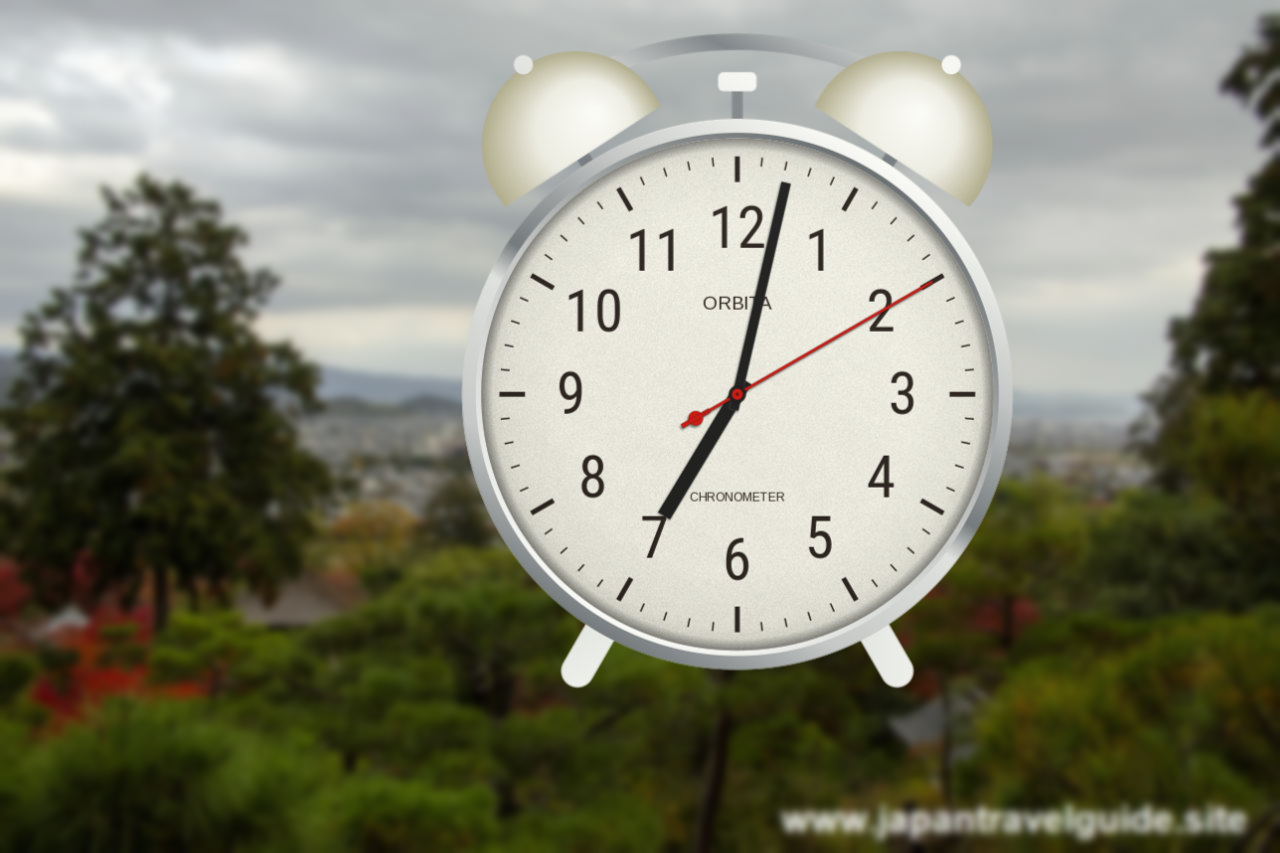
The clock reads h=7 m=2 s=10
